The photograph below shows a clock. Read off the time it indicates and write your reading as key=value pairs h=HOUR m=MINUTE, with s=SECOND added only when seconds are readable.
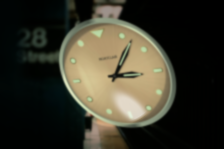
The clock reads h=3 m=7
